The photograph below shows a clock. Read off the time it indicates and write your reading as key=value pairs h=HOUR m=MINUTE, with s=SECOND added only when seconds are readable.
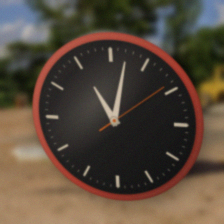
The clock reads h=11 m=2 s=9
